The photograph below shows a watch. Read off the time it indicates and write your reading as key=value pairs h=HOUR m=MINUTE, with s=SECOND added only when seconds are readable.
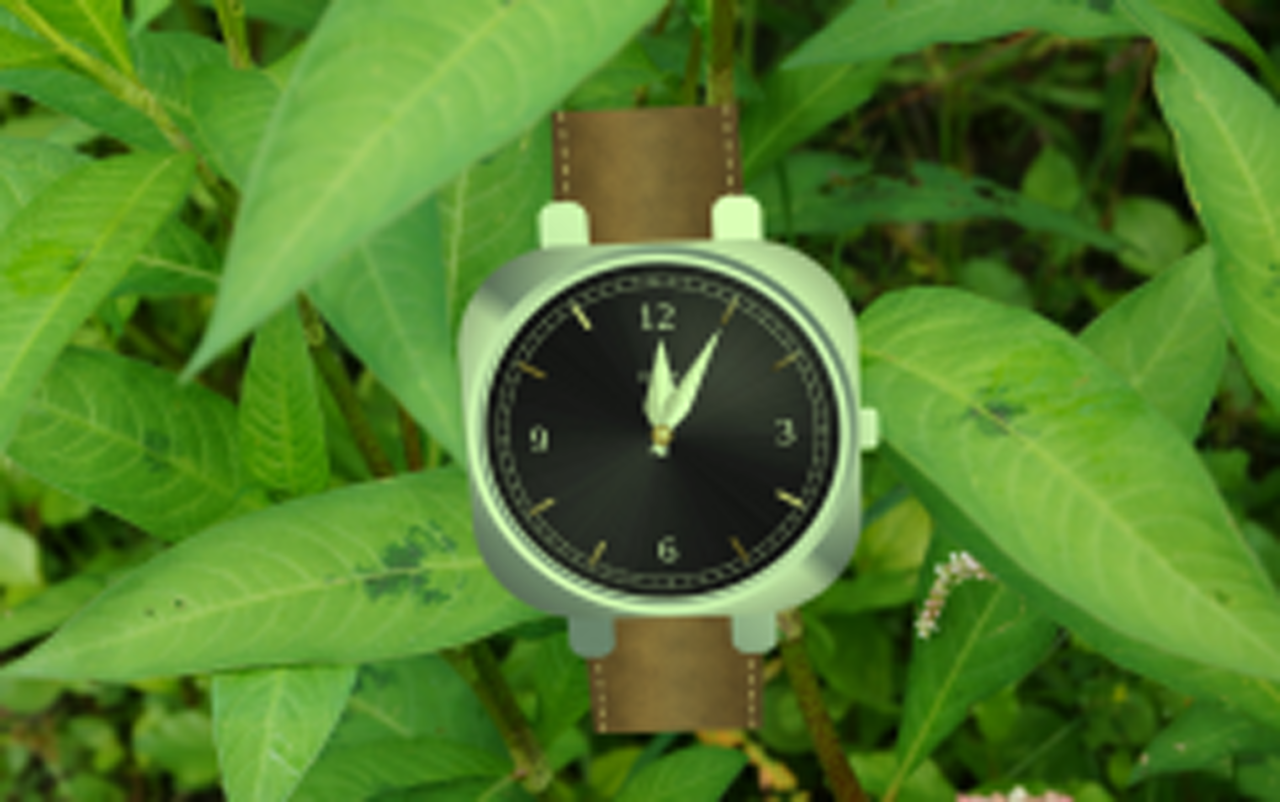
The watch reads h=12 m=5
